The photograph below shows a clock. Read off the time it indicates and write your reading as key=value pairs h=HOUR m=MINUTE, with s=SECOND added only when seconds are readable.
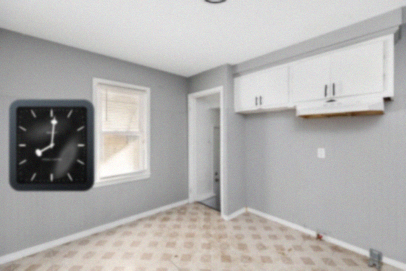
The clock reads h=8 m=1
